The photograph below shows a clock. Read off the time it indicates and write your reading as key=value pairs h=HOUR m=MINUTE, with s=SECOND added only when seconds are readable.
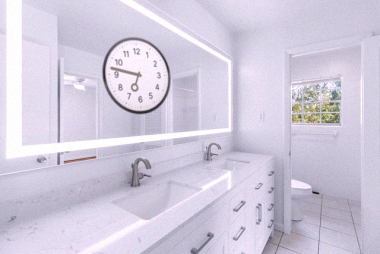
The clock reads h=6 m=47
